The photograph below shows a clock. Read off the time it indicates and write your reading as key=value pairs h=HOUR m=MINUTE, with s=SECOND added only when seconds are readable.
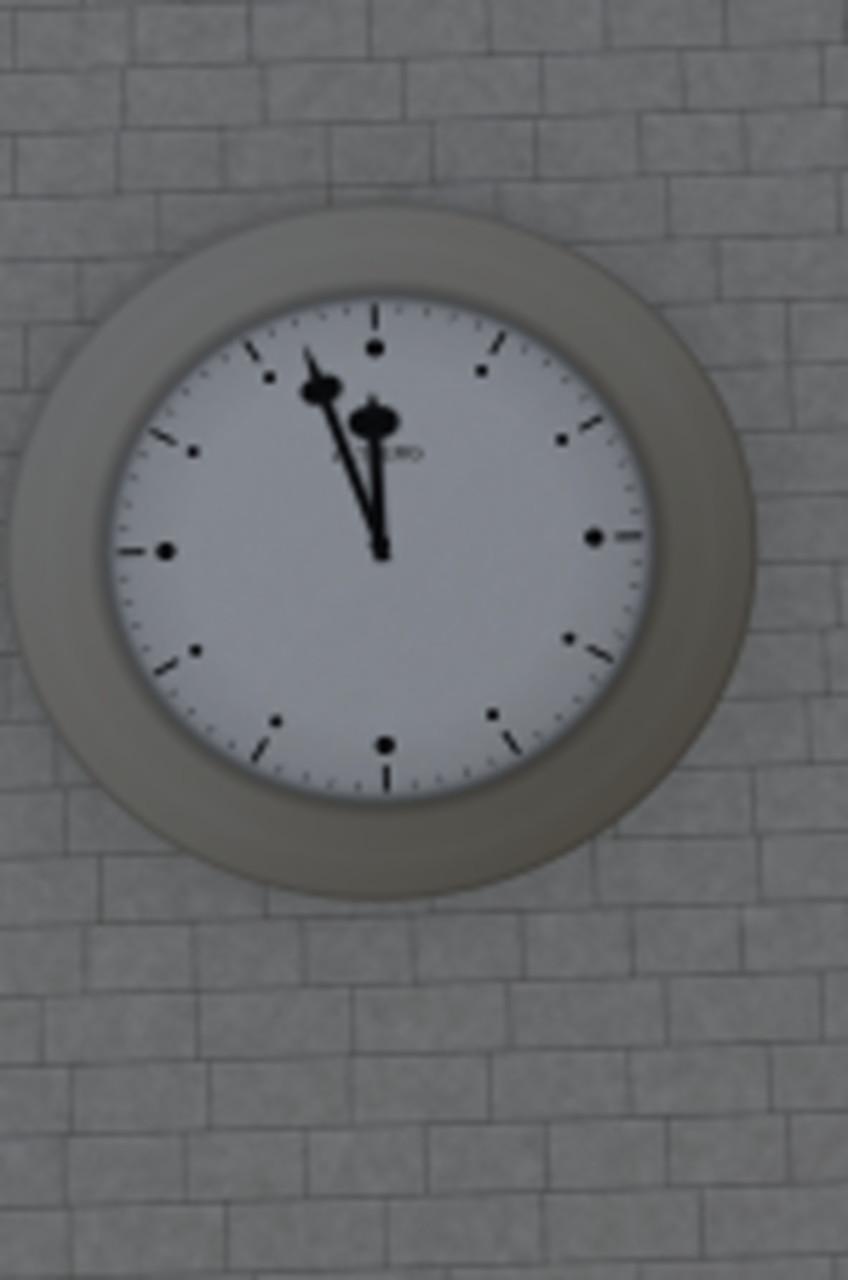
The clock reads h=11 m=57
